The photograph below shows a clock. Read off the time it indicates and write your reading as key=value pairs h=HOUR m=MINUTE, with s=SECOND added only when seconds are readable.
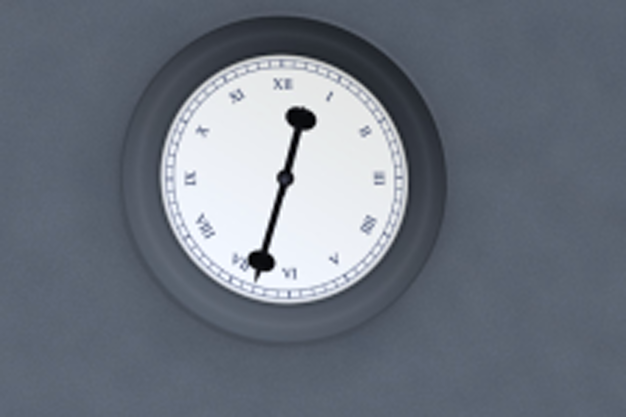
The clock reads h=12 m=33
